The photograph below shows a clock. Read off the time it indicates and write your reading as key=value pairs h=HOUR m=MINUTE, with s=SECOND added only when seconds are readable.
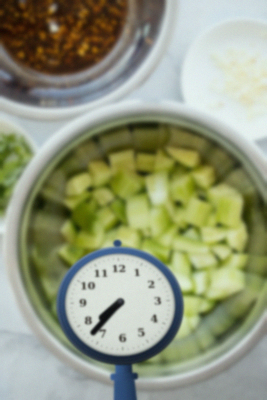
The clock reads h=7 m=37
